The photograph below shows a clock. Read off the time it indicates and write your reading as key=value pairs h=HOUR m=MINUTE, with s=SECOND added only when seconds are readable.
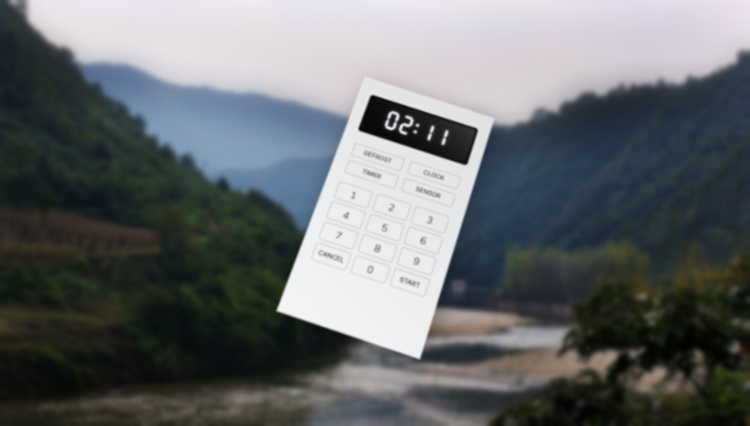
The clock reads h=2 m=11
